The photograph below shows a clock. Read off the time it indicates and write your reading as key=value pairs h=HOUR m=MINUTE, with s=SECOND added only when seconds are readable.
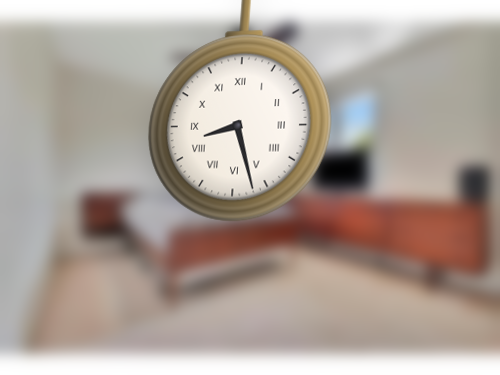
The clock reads h=8 m=27
